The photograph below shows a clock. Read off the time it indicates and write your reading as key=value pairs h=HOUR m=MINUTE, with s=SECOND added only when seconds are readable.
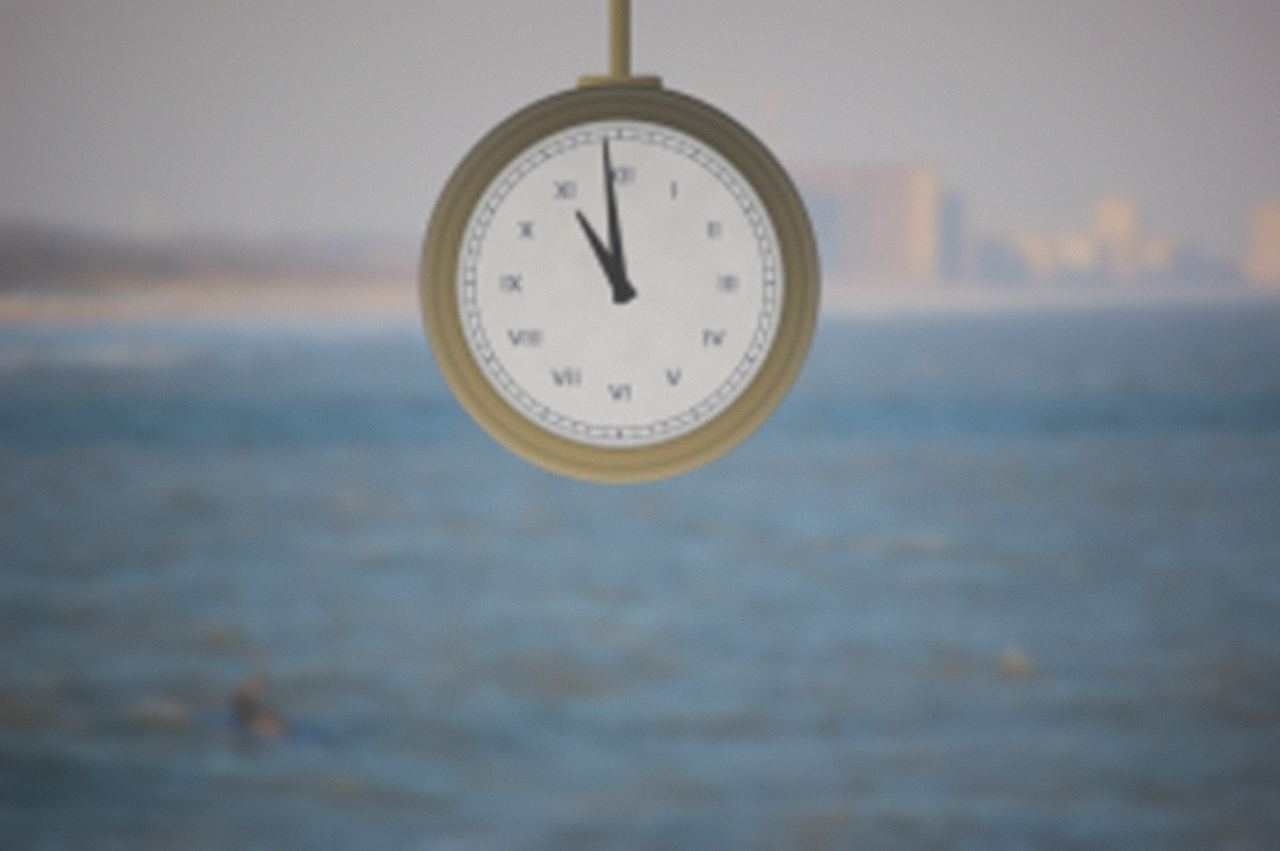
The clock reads h=10 m=59
